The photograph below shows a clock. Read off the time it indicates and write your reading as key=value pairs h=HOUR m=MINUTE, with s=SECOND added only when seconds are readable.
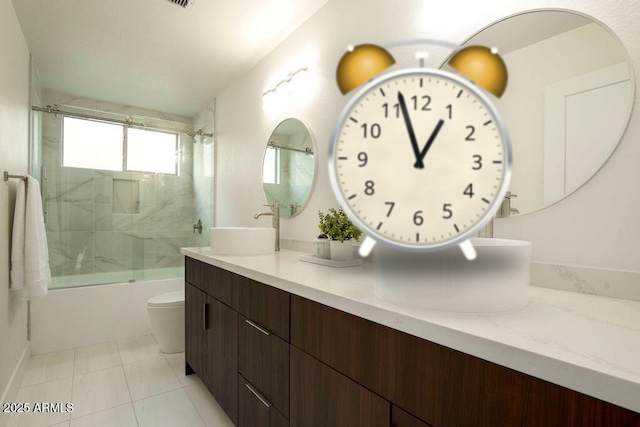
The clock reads h=12 m=57
